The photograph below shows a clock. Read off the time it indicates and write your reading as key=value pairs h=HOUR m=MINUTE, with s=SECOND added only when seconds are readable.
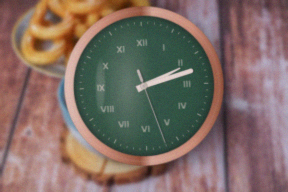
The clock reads h=2 m=12 s=27
